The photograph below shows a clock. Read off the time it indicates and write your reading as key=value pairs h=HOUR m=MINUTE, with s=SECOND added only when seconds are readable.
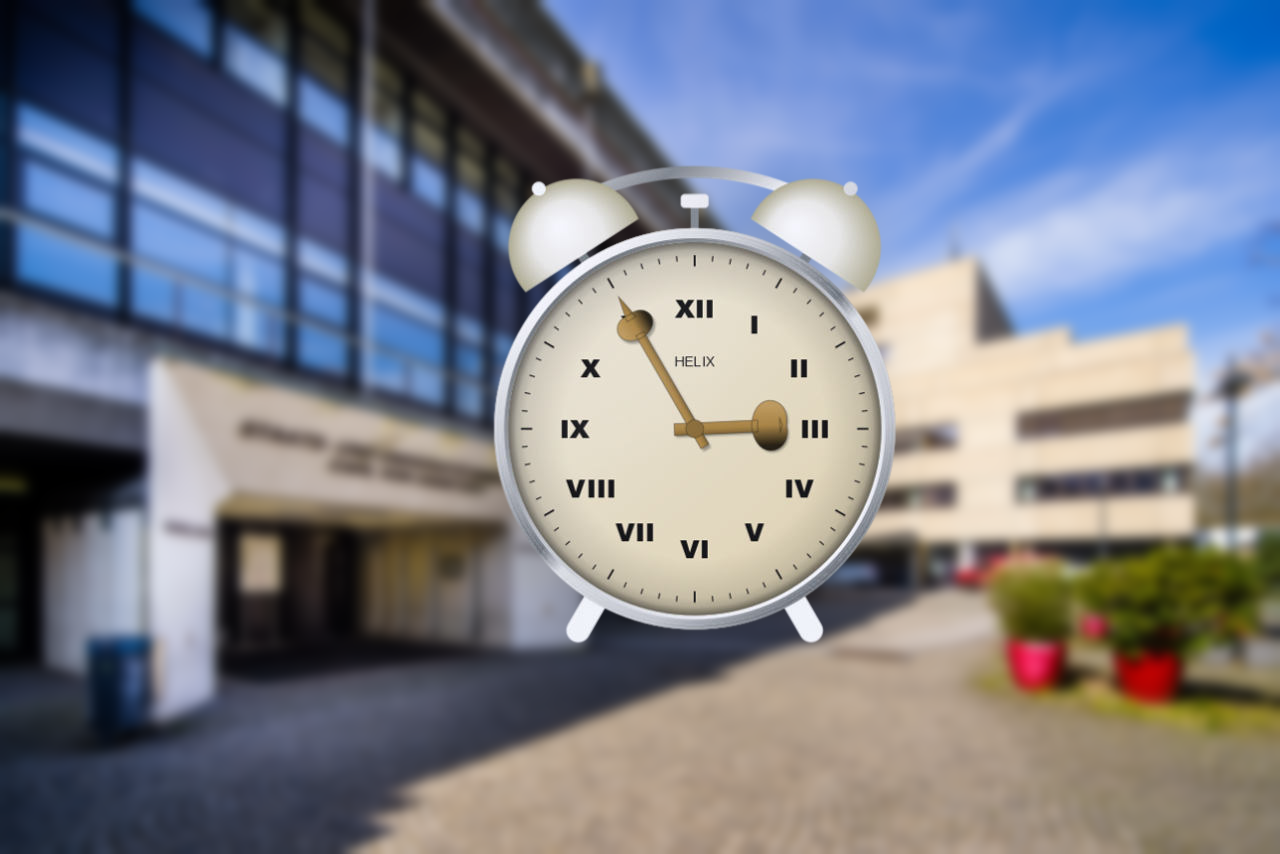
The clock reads h=2 m=55
